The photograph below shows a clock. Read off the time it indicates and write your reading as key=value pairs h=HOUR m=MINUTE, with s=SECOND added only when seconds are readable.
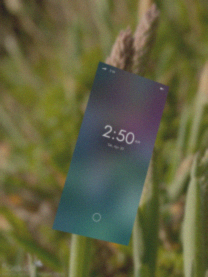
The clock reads h=2 m=50
